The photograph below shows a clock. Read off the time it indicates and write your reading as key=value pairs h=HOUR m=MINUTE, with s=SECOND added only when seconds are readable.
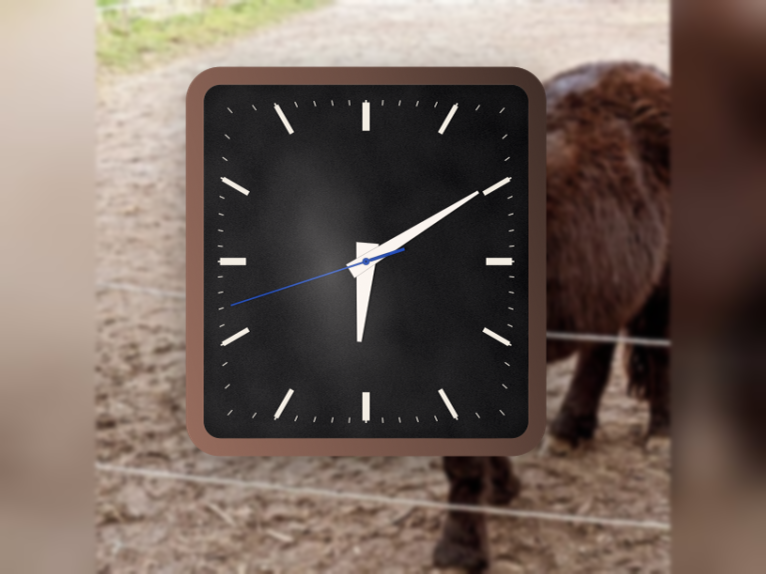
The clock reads h=6 m=9 s=42
